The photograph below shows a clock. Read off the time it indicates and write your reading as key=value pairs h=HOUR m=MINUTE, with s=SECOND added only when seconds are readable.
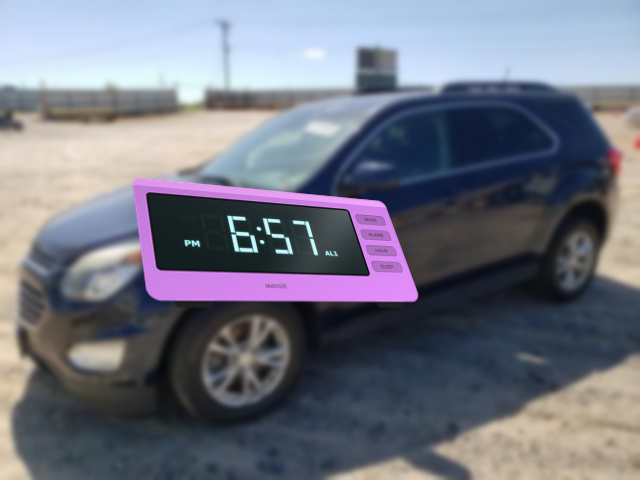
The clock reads h=6 m=57
